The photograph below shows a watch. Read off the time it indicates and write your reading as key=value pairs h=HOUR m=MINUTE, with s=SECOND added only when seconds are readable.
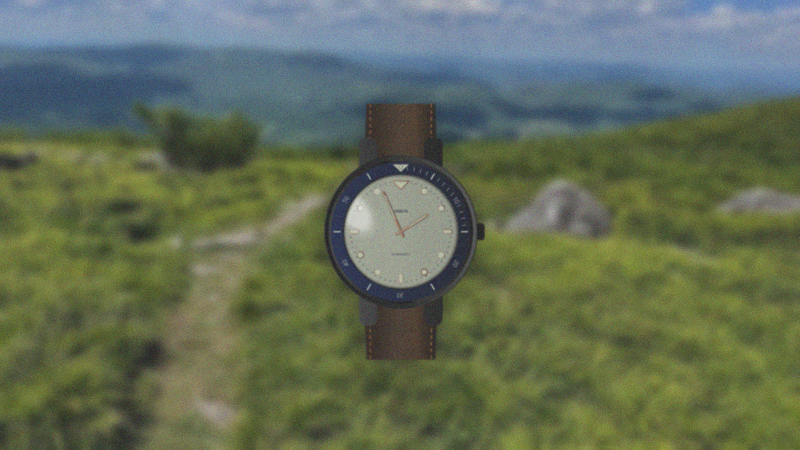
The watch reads h=1 m=56
